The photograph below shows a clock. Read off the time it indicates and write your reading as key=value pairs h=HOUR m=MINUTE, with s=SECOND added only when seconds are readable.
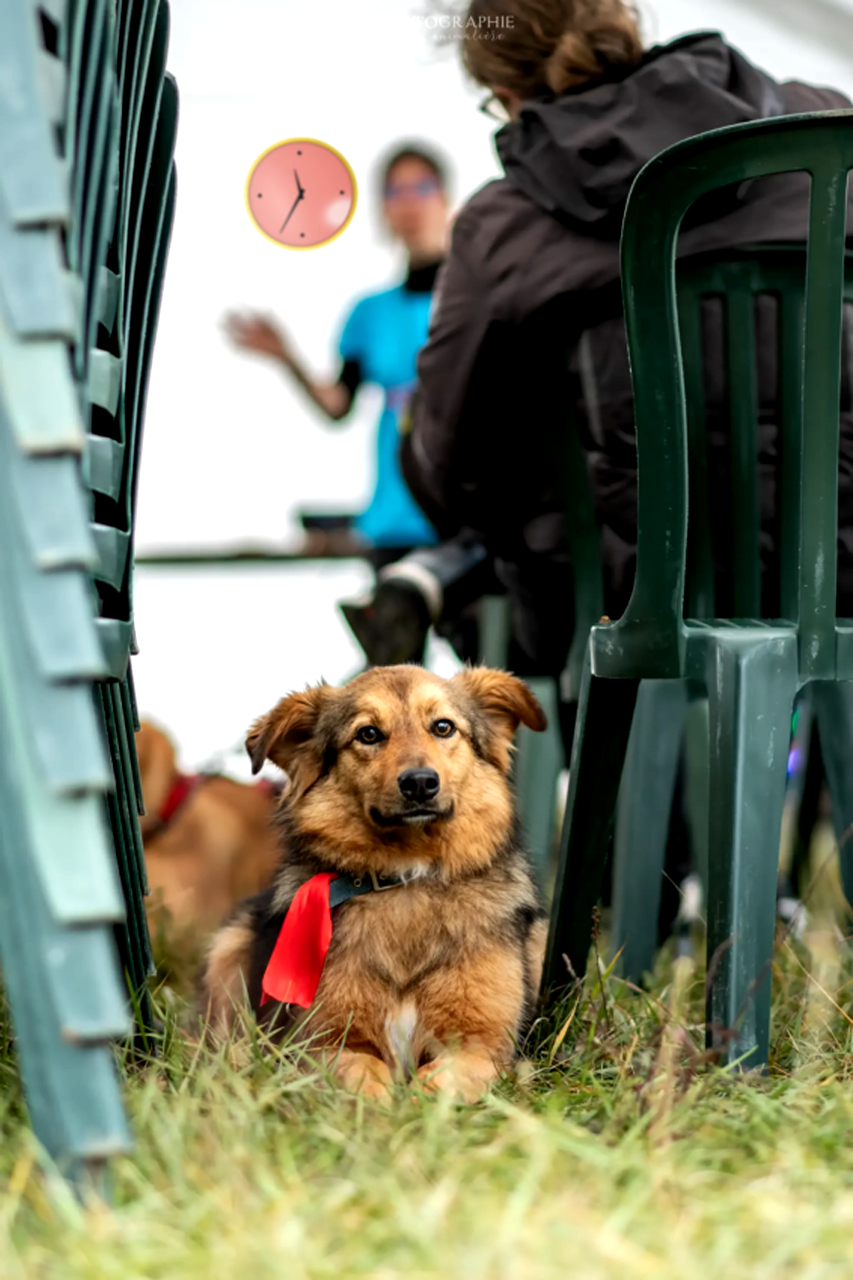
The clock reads h=11 m=35
